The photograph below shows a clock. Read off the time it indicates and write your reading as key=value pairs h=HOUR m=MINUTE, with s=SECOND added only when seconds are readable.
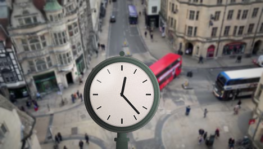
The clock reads h=12 m=23
